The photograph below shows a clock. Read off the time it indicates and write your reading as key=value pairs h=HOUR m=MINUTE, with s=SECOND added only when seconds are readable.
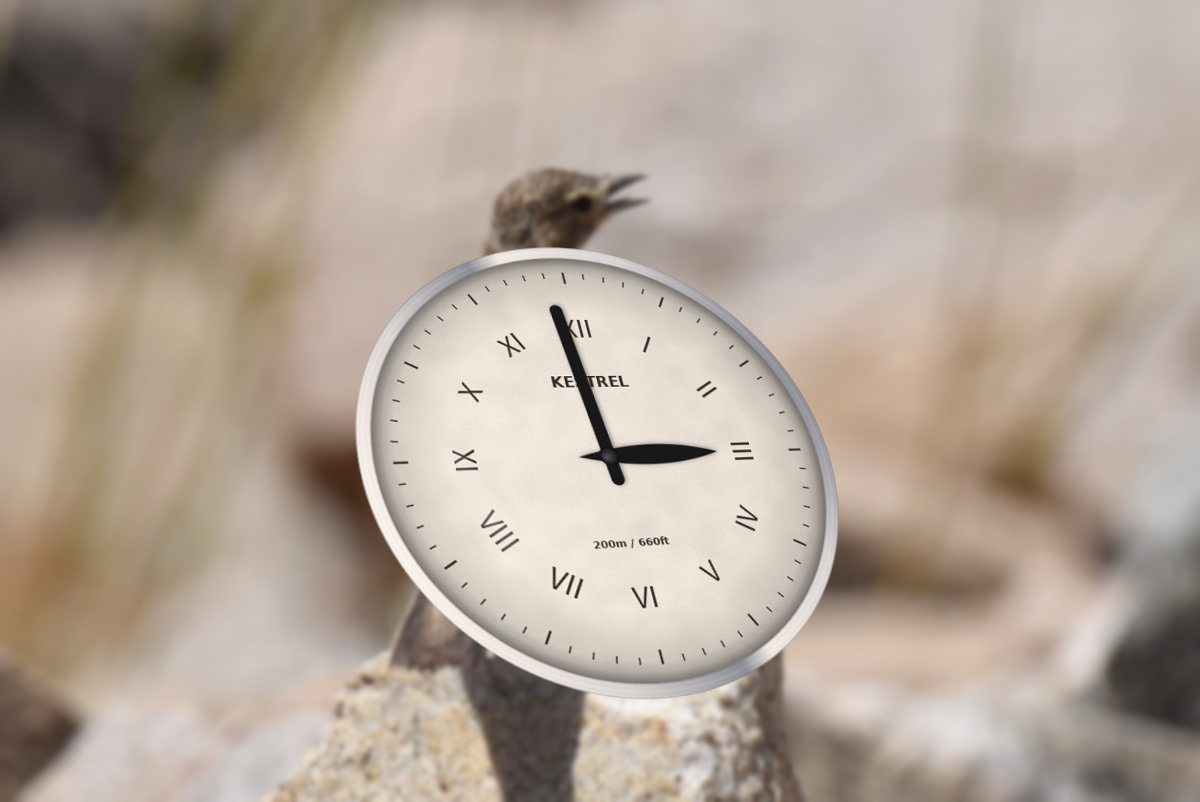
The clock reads h=2 m=59
